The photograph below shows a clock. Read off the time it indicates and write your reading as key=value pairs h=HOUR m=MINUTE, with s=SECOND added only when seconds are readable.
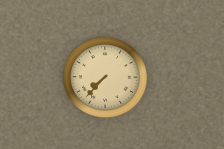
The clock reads h=7 m=37
